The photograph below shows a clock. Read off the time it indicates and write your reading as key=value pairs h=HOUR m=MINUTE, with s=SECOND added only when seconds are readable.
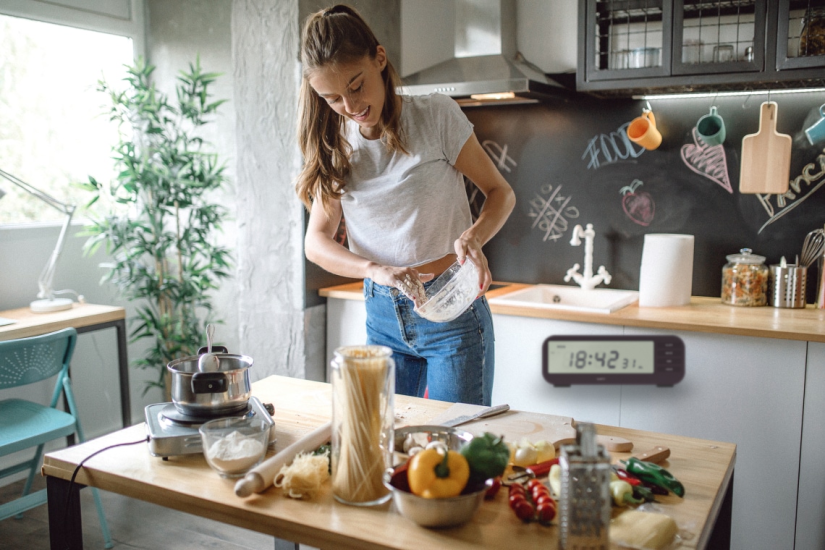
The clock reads h=18 m=42
